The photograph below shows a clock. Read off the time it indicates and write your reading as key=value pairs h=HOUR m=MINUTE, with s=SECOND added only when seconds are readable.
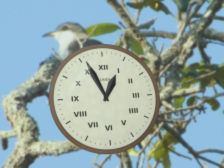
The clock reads h=12 m=56
